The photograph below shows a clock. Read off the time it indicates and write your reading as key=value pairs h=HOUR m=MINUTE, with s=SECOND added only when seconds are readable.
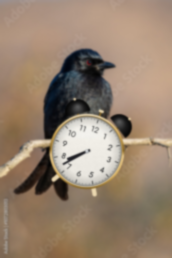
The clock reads h=7 m=37
